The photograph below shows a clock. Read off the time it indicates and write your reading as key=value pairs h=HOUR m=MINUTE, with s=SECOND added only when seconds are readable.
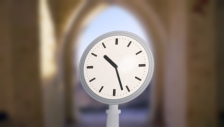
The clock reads h=10 m=27
